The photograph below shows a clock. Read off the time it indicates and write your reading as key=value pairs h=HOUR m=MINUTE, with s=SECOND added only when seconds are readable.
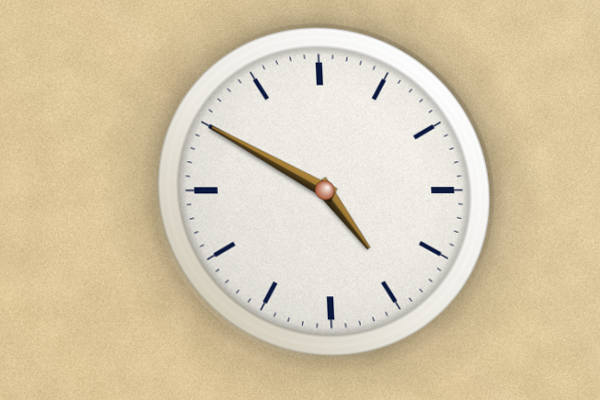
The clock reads h=4 m=50
